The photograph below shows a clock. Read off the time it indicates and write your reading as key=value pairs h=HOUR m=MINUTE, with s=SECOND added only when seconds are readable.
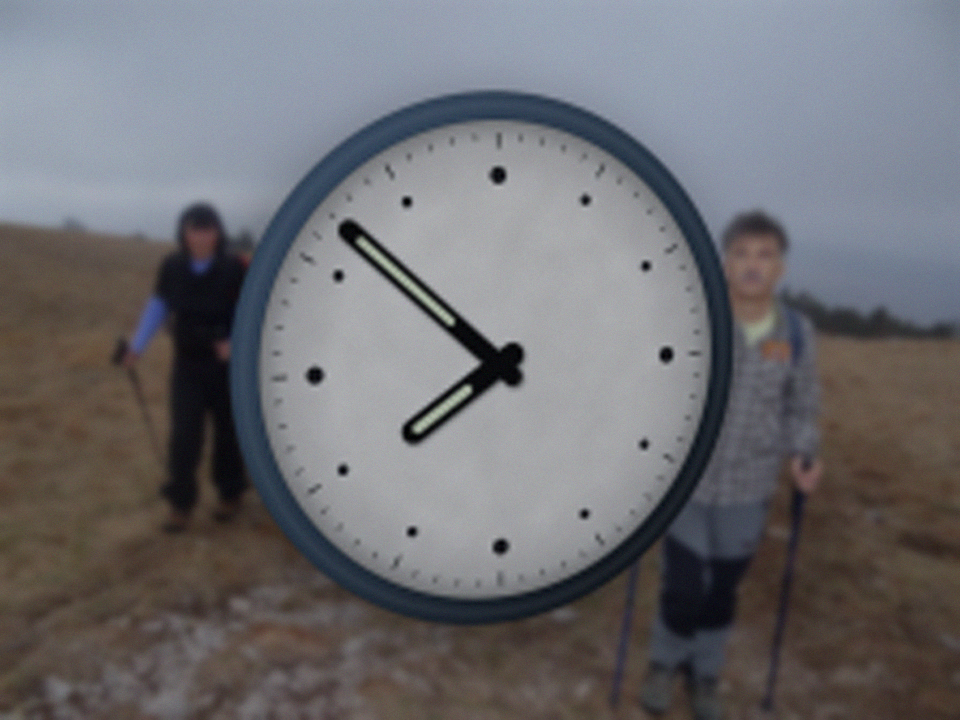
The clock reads h=7 m=52
